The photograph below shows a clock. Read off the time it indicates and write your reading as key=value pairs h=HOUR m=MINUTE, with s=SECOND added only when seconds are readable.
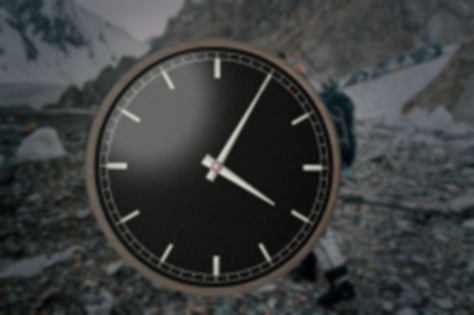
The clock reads h=4 m=5
